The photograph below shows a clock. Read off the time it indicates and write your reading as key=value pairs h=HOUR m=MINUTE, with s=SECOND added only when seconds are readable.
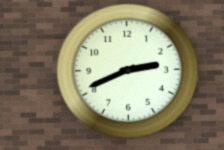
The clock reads h=2 m=41
